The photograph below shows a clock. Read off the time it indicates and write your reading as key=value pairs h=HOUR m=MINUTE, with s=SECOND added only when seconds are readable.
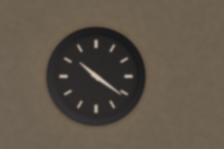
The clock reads h=10 m=21
